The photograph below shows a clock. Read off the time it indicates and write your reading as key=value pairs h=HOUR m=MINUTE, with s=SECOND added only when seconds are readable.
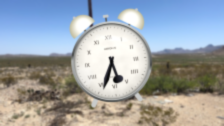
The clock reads h=5 m=34
